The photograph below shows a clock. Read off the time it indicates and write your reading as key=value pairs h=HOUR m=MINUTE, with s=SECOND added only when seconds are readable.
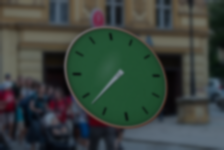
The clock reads h=7 m=38
